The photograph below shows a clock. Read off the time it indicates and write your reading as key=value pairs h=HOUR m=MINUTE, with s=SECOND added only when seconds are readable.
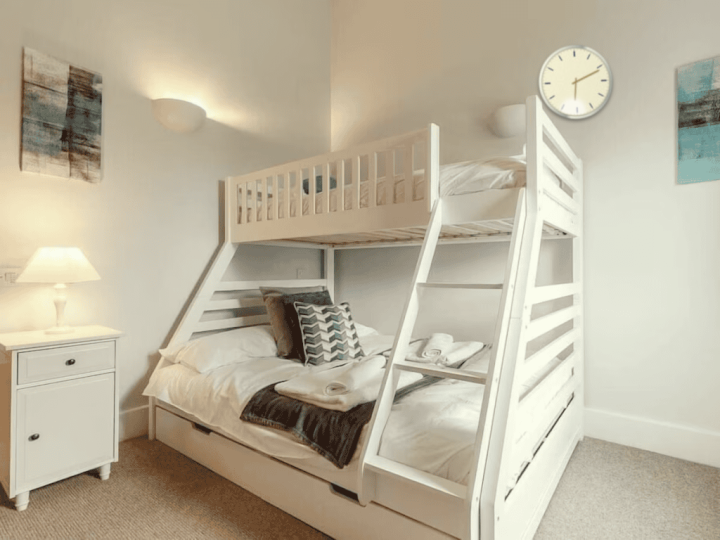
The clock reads h=6 m=11
